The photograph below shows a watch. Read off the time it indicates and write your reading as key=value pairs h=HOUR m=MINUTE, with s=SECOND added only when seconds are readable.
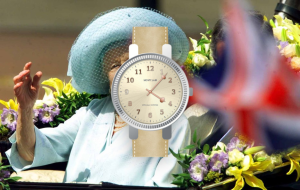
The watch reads h=4 m=7
